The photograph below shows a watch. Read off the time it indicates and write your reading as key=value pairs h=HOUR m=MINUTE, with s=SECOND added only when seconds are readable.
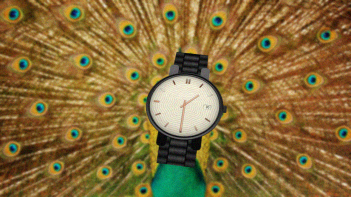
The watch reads h=1 m=30
